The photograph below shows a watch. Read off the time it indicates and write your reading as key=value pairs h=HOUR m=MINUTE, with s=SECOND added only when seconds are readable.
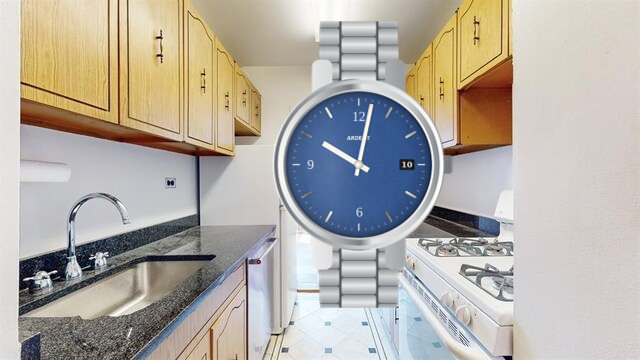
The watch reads h=10 m=2
